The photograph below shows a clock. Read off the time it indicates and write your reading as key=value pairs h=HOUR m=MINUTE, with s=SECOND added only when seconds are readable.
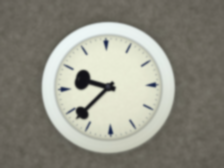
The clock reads h=9 m=38
